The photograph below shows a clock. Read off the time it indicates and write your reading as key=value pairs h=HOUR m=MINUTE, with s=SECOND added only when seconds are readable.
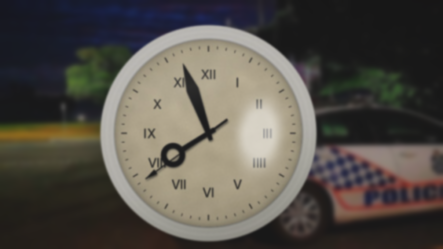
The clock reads h=7 m=56 s=39
